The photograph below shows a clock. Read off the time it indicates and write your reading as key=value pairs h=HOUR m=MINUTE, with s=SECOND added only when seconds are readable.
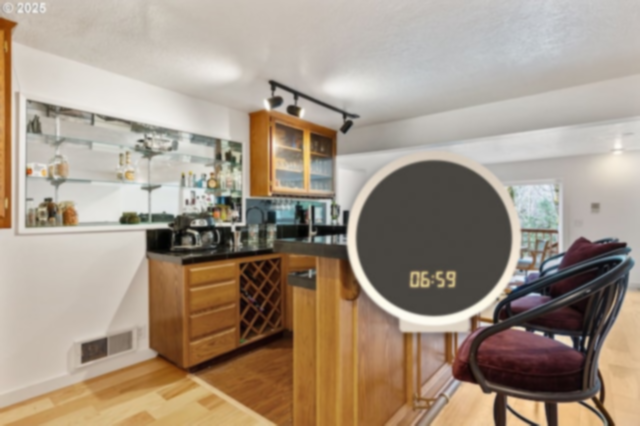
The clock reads h=6 m=59
